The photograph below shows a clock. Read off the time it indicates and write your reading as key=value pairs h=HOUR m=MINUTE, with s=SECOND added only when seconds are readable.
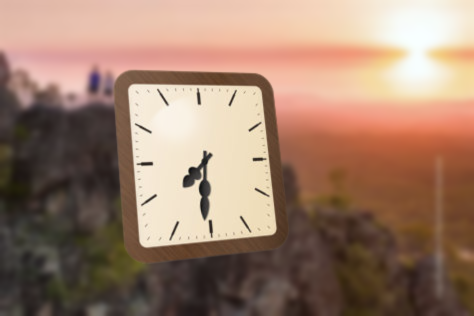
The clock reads h=7 m=31
